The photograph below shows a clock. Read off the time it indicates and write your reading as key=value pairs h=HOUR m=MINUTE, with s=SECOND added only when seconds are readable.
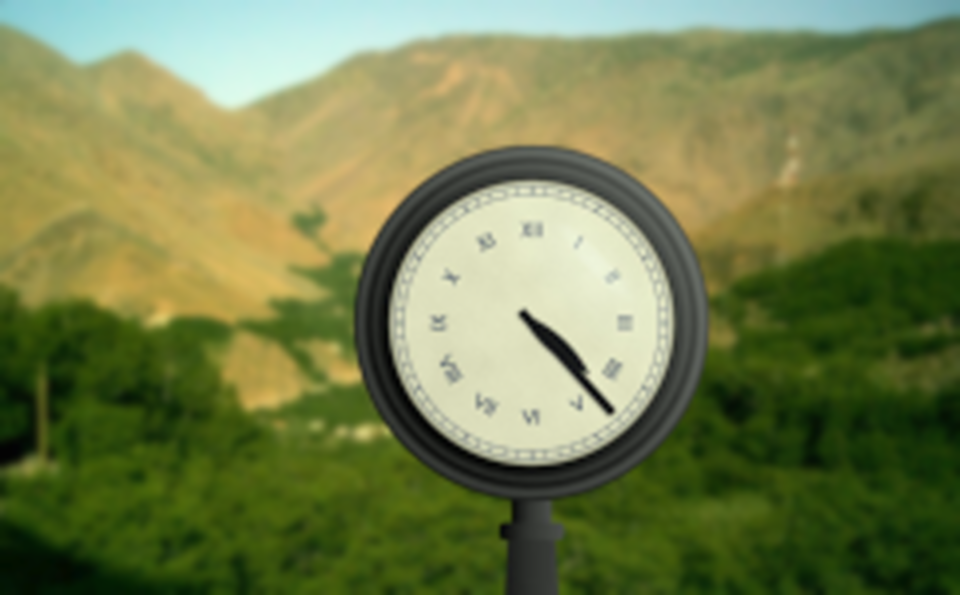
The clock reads h=4 m=23
